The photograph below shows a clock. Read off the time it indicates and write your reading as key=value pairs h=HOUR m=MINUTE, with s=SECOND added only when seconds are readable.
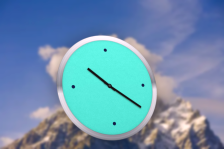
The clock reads h=10 m=21
